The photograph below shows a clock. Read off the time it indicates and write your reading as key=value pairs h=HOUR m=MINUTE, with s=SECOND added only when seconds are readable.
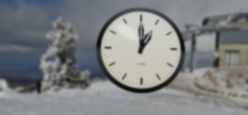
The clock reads h=1 m=0
